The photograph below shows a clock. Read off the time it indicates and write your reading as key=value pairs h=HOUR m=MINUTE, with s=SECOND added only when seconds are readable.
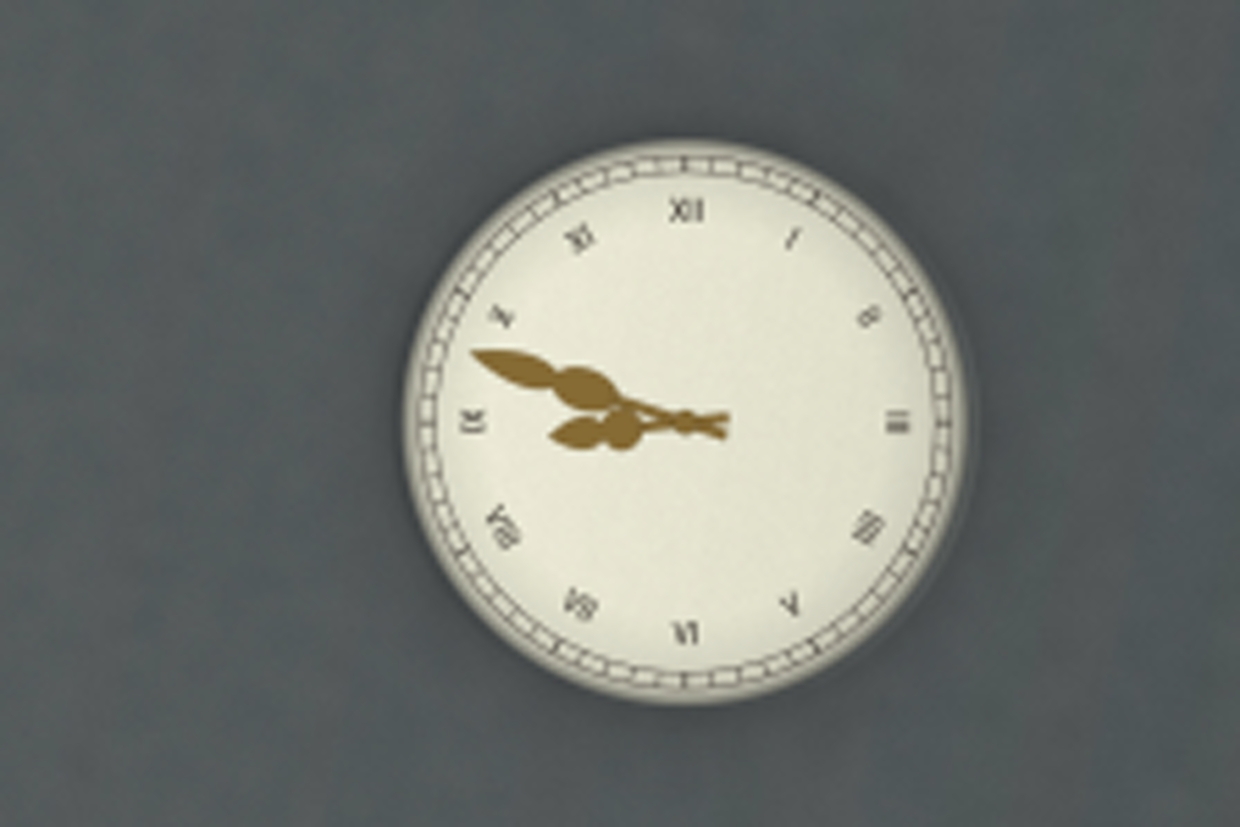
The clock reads h=8 m=48
